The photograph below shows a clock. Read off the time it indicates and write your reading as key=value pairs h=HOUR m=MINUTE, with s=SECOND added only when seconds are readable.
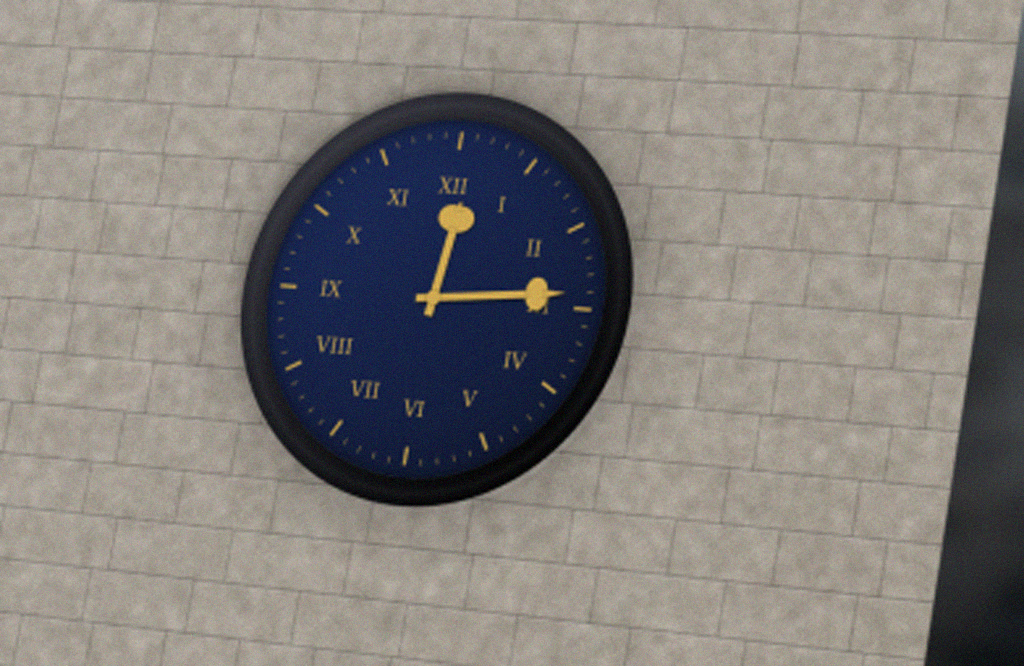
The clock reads h=12 m=14
